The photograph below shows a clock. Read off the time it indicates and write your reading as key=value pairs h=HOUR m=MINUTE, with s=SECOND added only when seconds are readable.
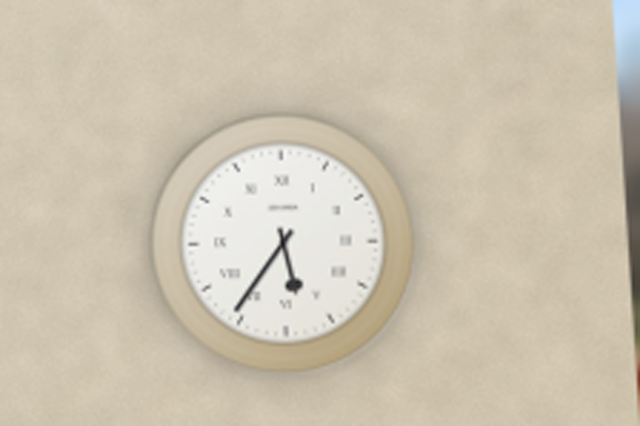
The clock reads h=5 m=36
